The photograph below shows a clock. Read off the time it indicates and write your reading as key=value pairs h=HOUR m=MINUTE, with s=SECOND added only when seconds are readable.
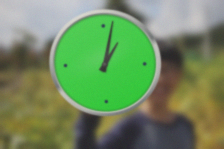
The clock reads h=1 m=2
